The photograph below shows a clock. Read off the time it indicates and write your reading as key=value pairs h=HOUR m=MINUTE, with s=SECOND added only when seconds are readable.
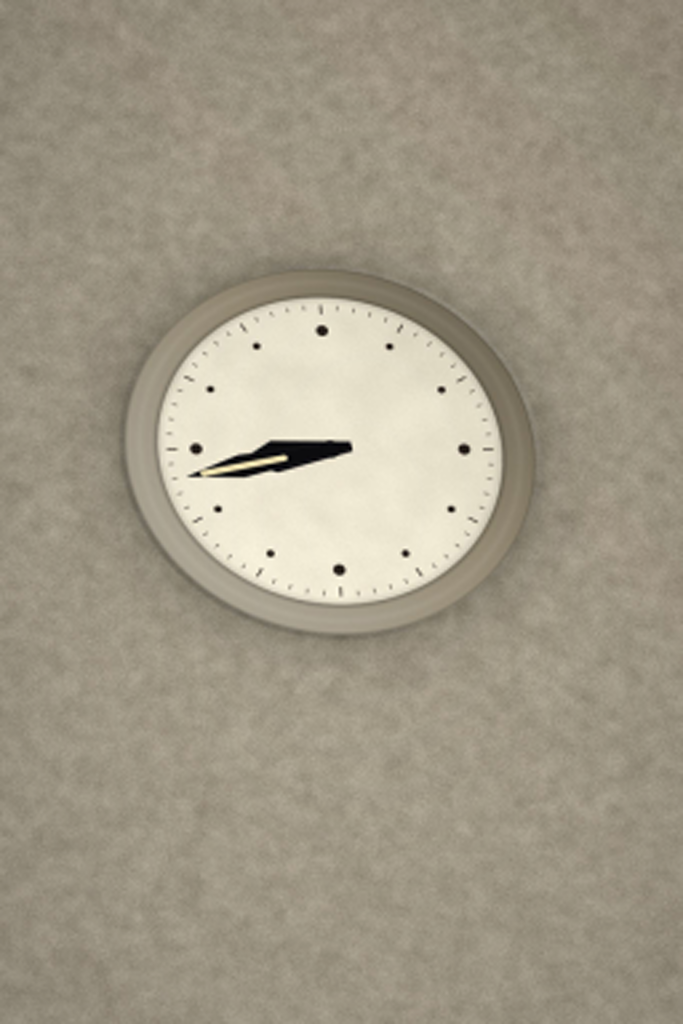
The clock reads h=8 m=43
